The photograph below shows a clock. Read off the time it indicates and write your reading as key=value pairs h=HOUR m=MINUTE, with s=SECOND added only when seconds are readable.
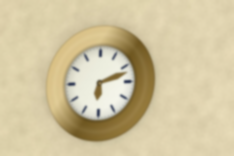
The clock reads h=6 m=12
